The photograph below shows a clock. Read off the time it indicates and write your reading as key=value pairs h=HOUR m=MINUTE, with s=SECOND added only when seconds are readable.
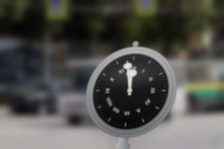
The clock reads h=11 m=58
